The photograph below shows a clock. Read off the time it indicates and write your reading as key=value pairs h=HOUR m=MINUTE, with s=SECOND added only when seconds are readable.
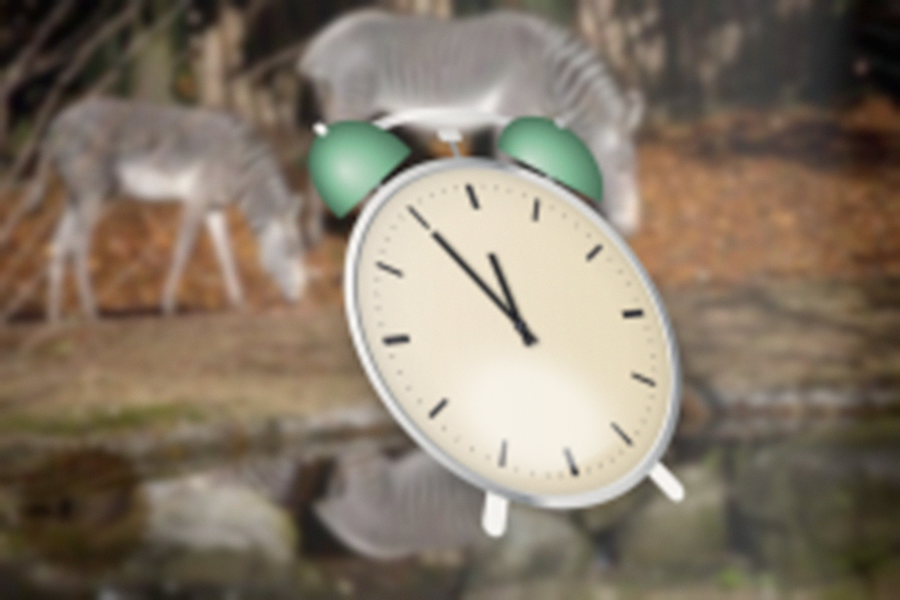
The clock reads h=11 m=55
